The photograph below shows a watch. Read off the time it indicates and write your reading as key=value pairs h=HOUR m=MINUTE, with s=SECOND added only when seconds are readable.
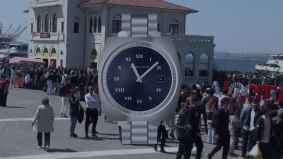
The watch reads h=11 m=8
